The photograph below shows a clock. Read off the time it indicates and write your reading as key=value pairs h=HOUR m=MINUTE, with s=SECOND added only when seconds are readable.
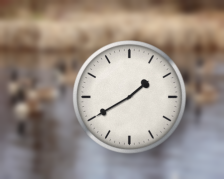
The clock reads h=1 m=40
